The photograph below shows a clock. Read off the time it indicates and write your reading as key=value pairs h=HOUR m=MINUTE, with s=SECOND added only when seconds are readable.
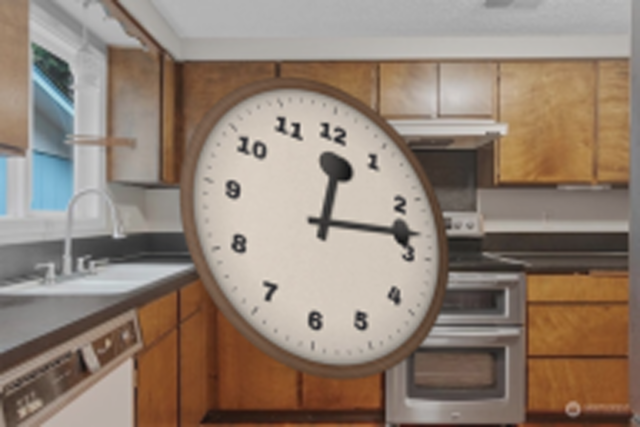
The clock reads h=12 m=13
